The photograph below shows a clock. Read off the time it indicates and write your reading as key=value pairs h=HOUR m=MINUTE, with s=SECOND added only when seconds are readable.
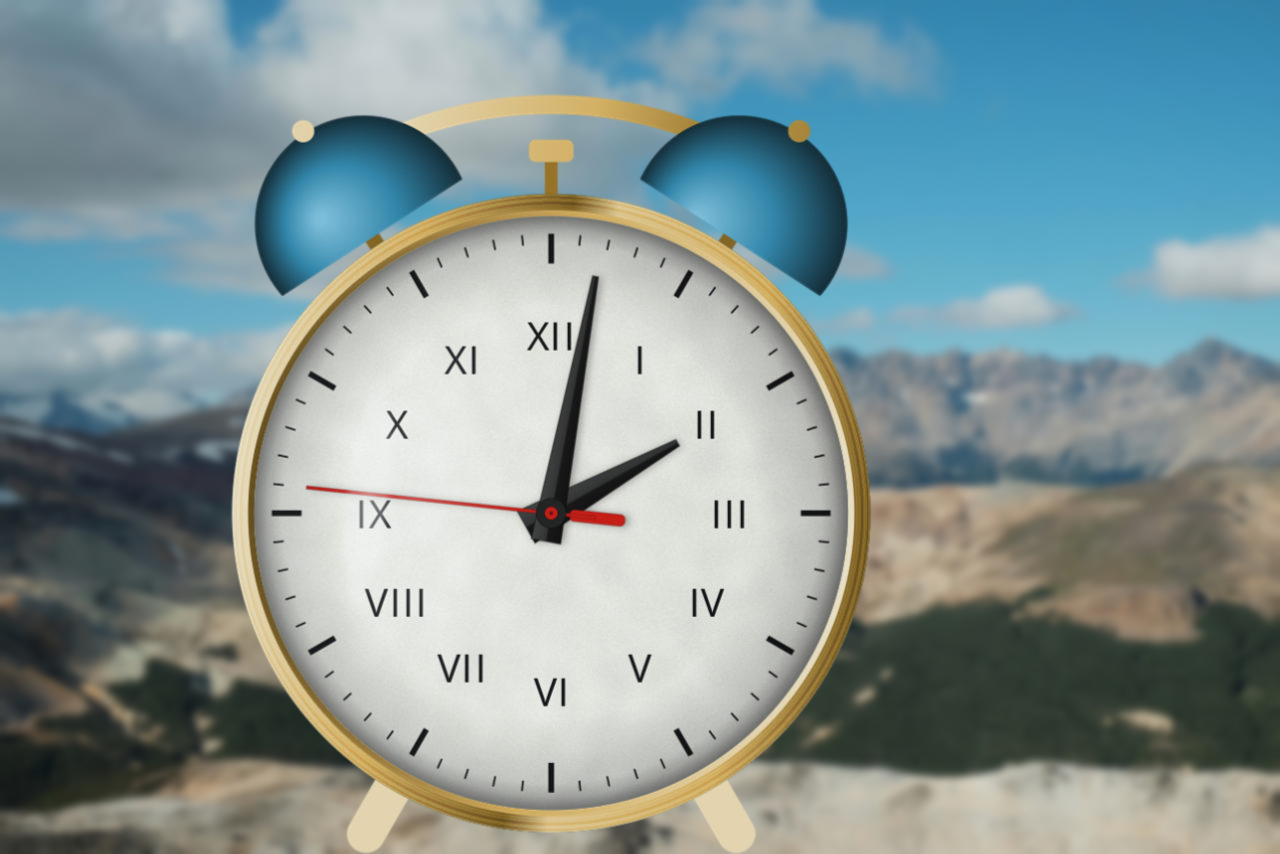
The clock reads h=2 m=1 s=46
